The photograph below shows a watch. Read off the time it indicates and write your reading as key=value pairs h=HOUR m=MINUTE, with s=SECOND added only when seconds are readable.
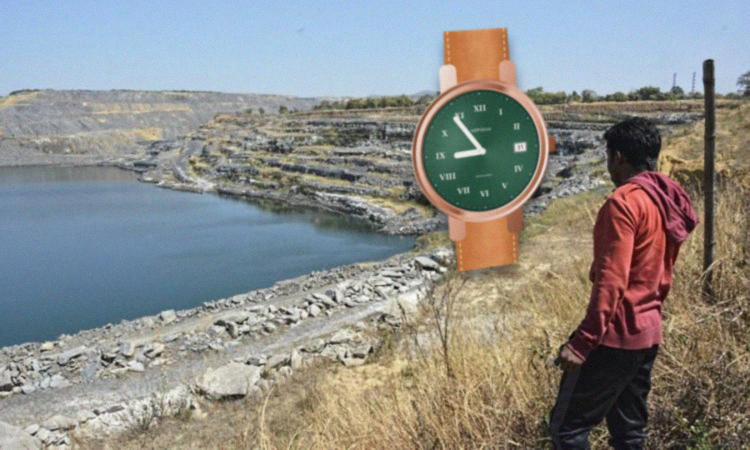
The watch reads h=8 m=54
